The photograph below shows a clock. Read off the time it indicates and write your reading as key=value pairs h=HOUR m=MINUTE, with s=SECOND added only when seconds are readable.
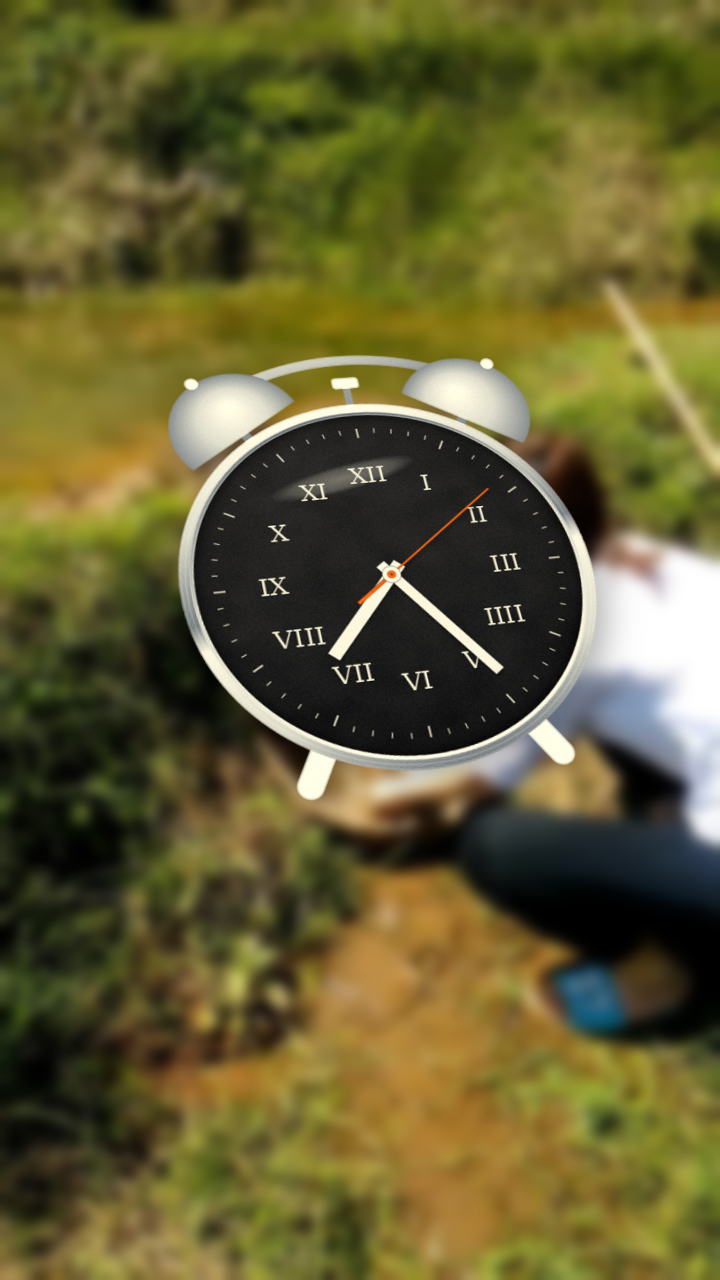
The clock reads h=7 m=24 s=9
